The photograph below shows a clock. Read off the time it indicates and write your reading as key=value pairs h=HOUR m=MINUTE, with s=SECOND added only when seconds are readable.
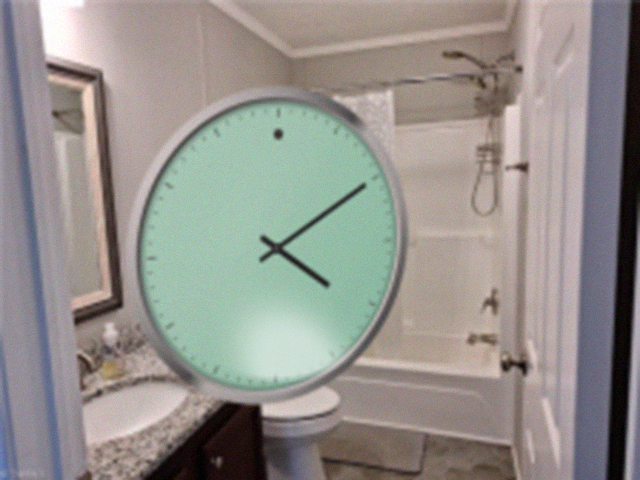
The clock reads h=4 m=10
